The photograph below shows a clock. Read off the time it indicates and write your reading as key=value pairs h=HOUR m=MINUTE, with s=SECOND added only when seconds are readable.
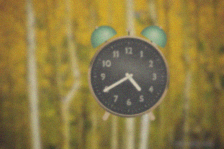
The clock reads h=4 m=40
